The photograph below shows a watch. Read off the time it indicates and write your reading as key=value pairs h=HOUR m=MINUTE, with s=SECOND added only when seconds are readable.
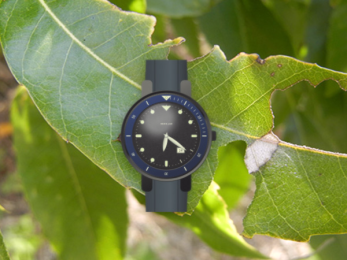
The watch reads h=6 m=21
